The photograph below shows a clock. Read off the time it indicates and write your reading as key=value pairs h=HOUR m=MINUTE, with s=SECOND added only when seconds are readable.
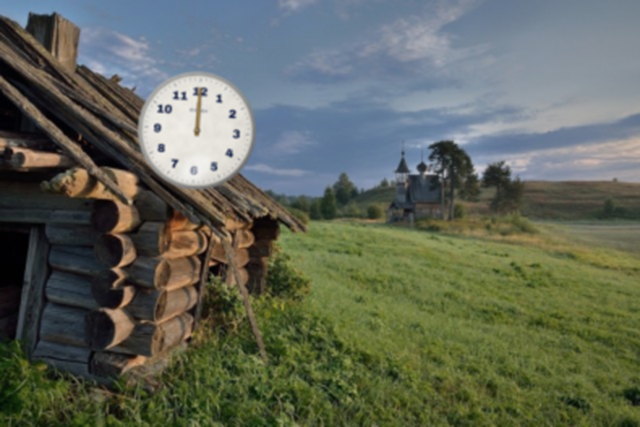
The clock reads h=12 m=0
